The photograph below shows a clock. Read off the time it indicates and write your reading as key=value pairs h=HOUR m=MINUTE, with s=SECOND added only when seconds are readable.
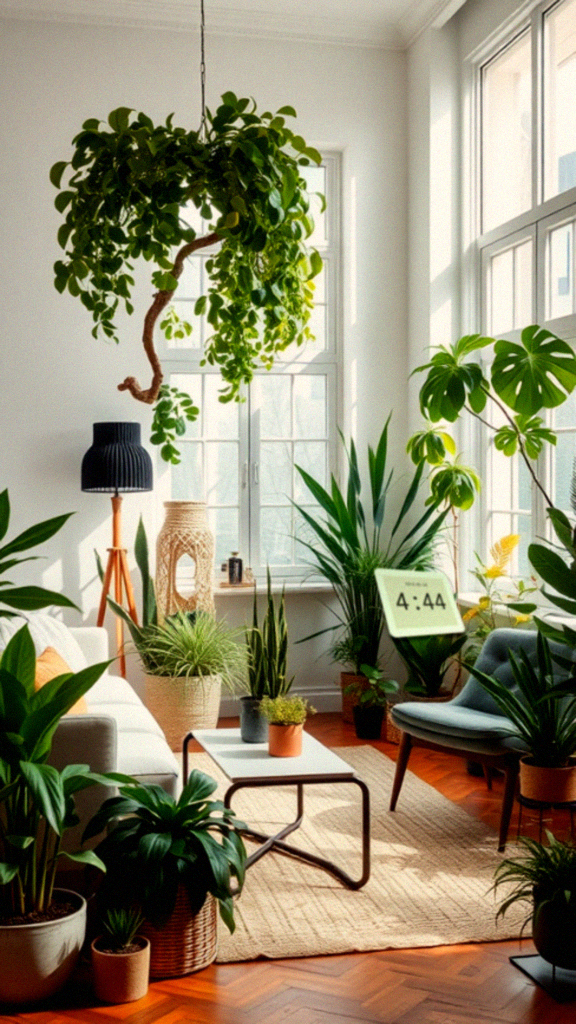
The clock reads h=4 m=44
